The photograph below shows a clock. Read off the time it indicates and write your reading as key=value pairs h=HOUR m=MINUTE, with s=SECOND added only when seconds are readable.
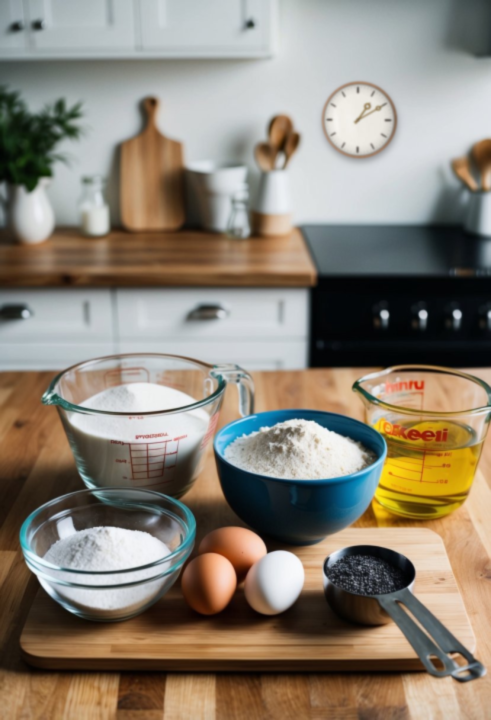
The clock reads h=1 m=10
